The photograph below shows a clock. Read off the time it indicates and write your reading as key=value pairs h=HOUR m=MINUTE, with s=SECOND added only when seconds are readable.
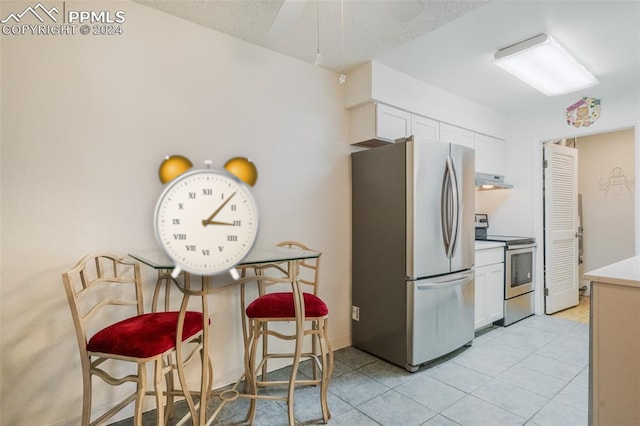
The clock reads h=3 m=7
